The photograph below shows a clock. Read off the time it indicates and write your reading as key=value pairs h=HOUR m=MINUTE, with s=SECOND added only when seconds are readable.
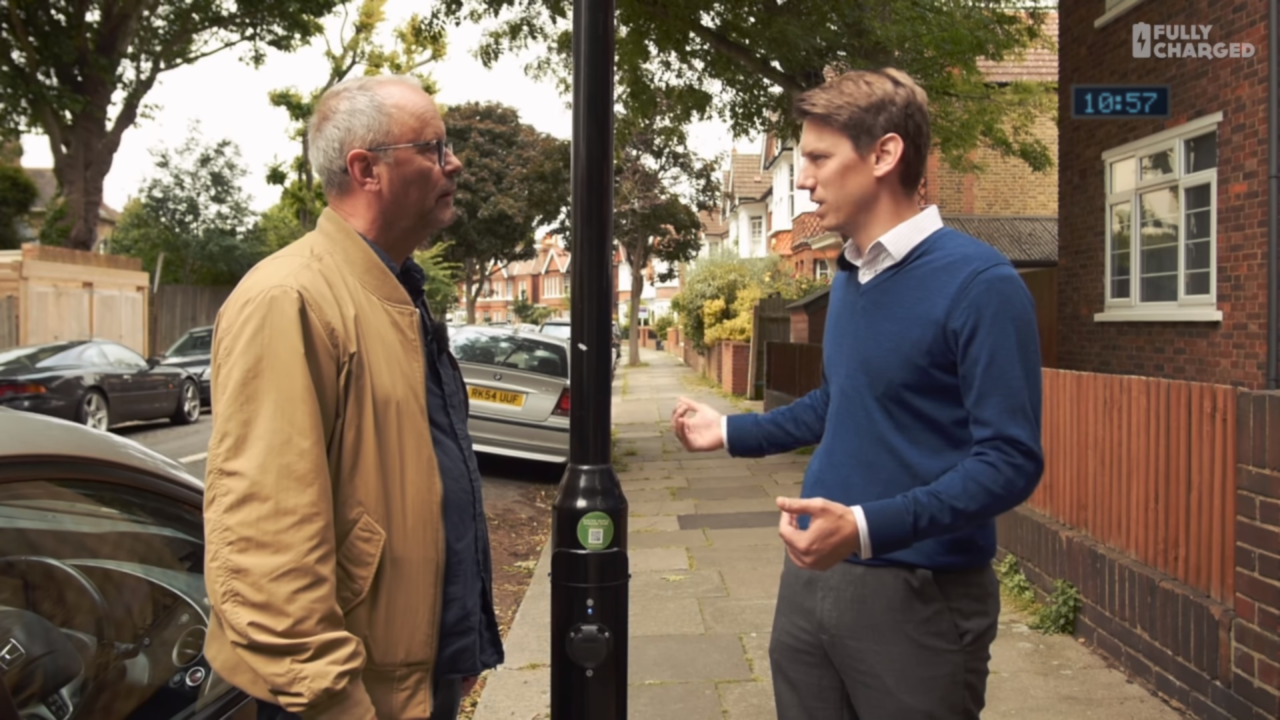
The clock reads h=10 m=57
